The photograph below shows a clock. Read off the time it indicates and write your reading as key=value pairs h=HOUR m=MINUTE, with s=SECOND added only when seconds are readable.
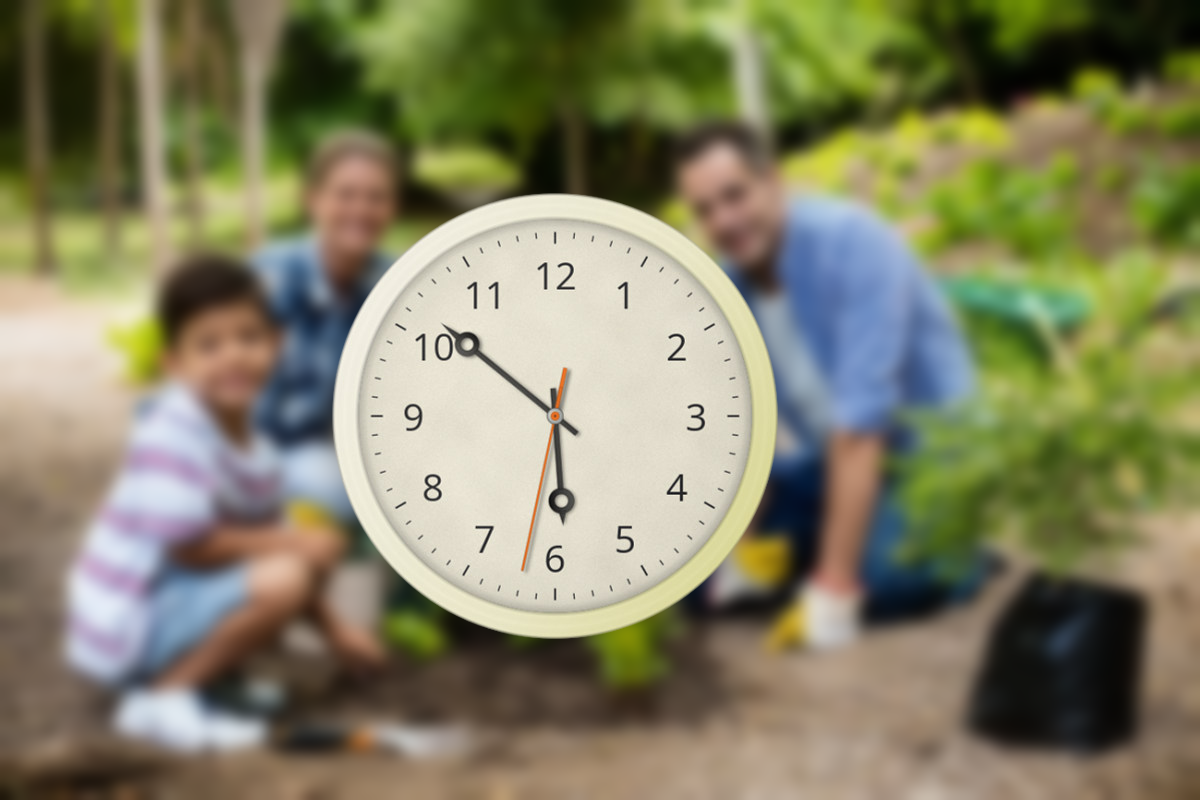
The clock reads h=5 m=51 s=32
